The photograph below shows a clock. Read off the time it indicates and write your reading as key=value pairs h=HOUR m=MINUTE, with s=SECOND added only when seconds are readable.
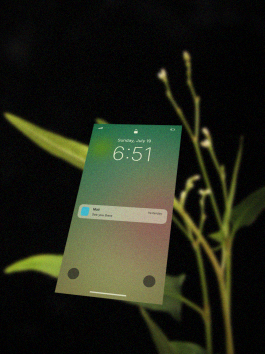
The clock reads h=6 m=51
